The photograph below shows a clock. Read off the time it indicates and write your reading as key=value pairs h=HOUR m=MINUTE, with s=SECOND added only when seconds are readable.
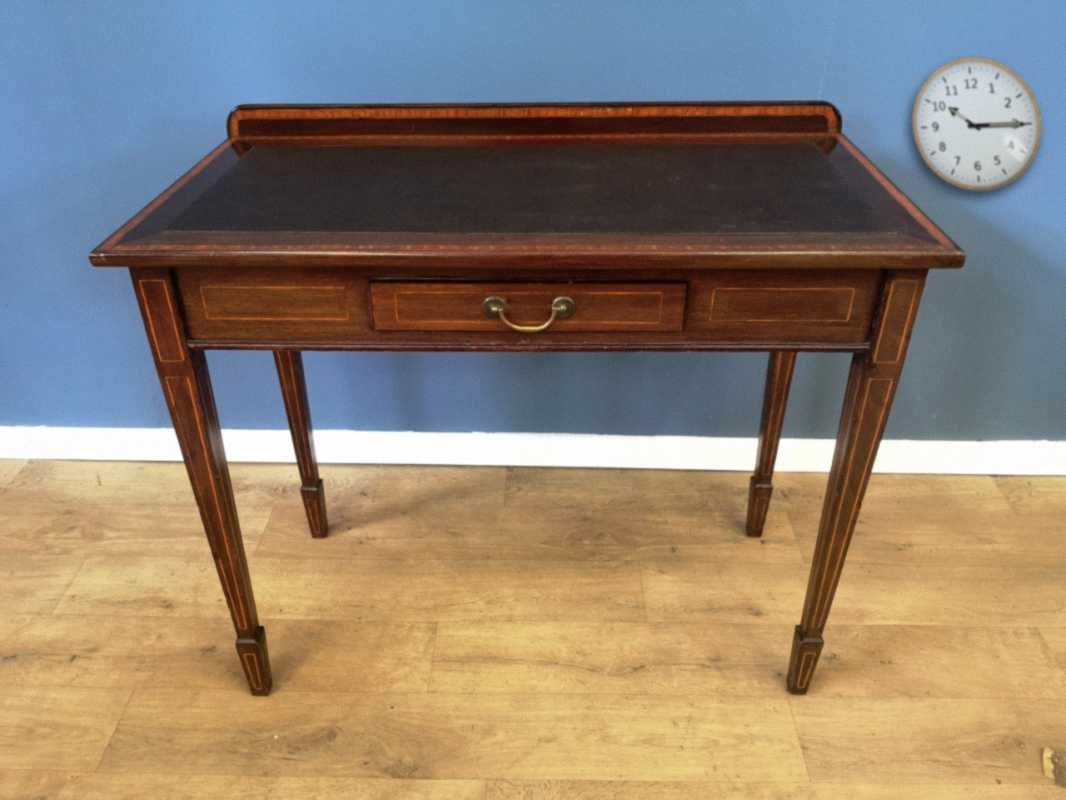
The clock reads h=10 m=15
